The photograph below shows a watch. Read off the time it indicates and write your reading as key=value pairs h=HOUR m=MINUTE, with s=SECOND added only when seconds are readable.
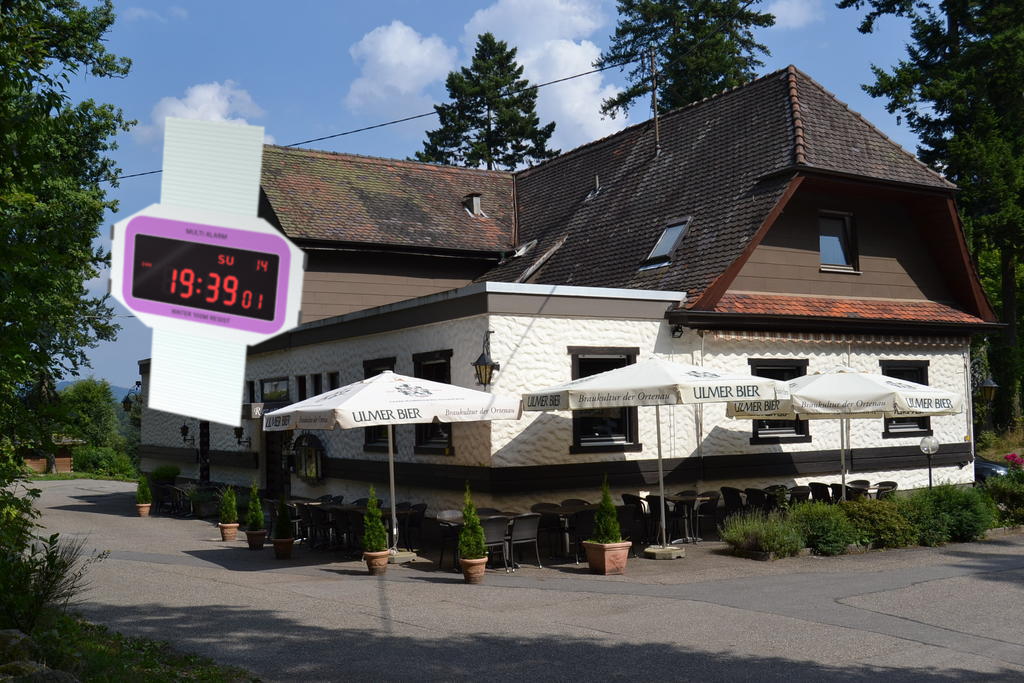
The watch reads h=19 m=39 s=1
